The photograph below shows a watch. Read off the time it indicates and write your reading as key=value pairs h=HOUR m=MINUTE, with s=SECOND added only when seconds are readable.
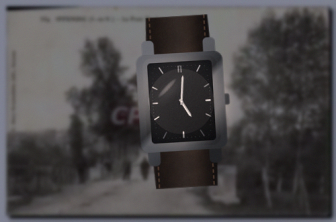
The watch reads h=5 m=1
